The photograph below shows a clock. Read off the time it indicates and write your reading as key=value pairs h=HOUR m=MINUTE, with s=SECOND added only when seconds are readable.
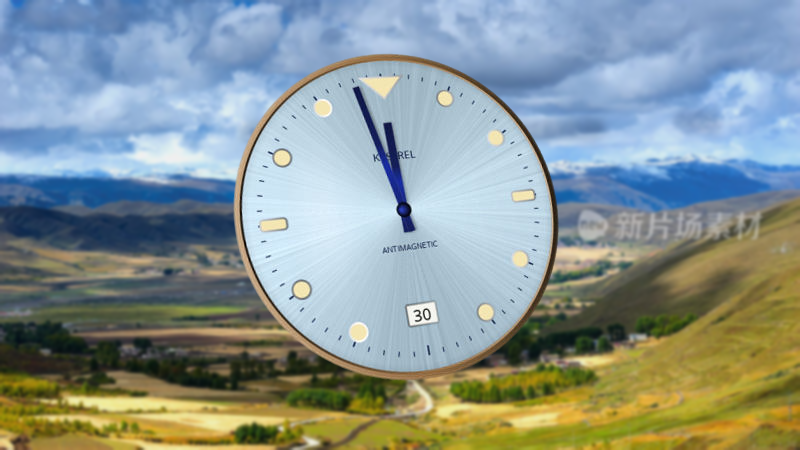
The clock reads h=11 m=58
